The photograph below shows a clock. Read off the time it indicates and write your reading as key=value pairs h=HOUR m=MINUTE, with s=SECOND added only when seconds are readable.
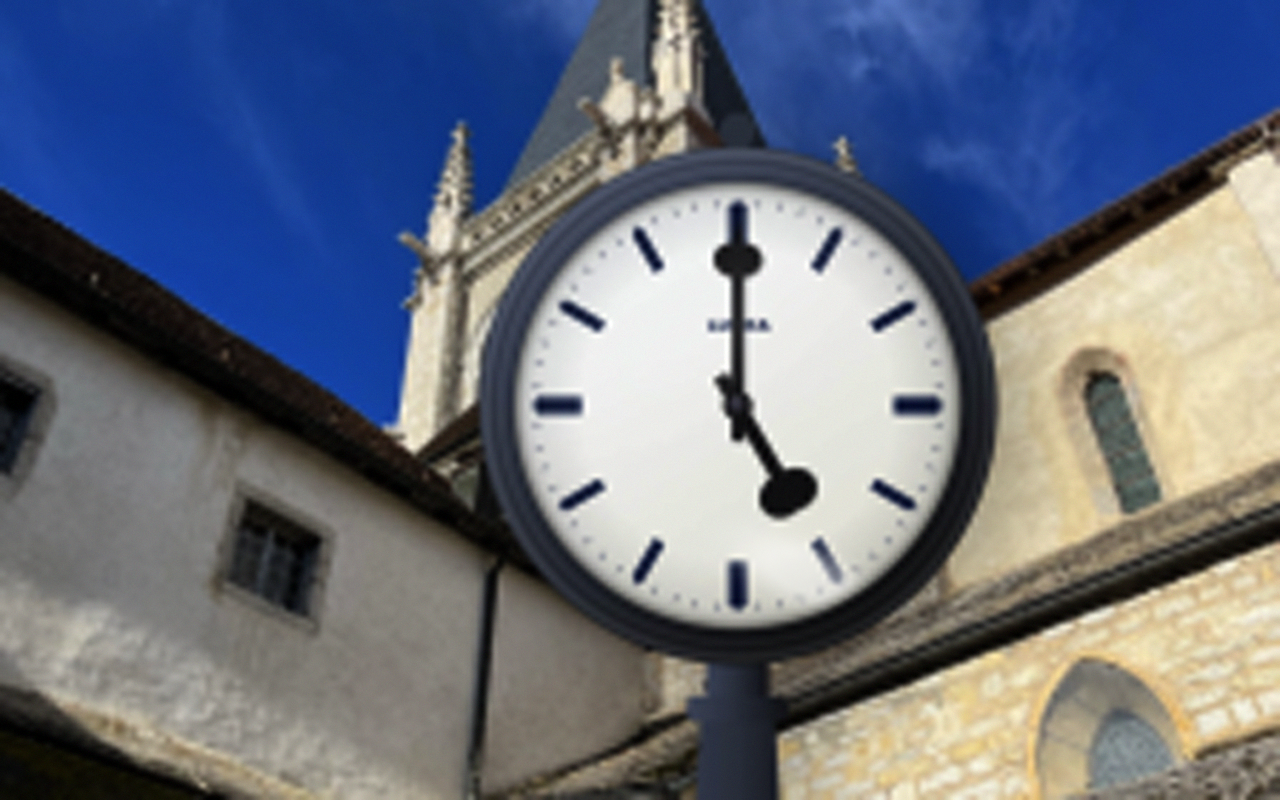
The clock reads h=5 m=0
